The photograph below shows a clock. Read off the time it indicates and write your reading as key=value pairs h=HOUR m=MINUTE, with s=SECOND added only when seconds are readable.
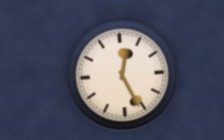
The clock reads h=12 m=26
